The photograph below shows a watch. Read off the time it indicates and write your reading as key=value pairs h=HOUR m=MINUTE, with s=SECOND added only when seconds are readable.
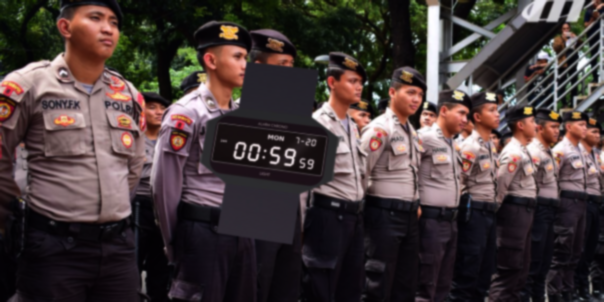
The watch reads h=0 m=59
